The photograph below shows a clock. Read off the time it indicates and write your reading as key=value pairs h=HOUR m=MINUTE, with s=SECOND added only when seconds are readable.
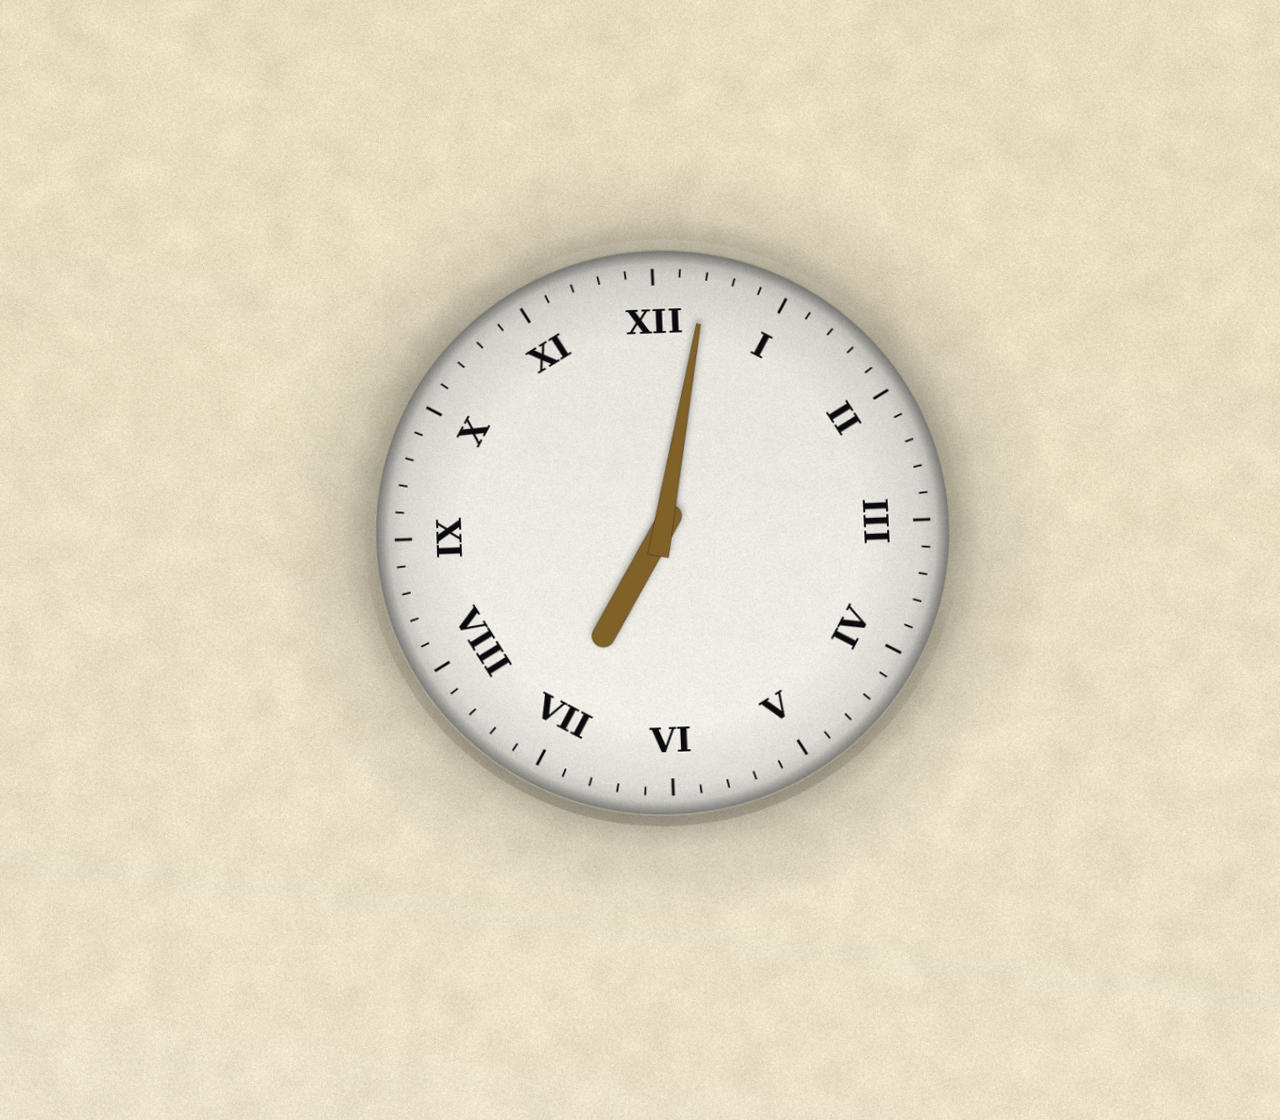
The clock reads h=7 m=2
